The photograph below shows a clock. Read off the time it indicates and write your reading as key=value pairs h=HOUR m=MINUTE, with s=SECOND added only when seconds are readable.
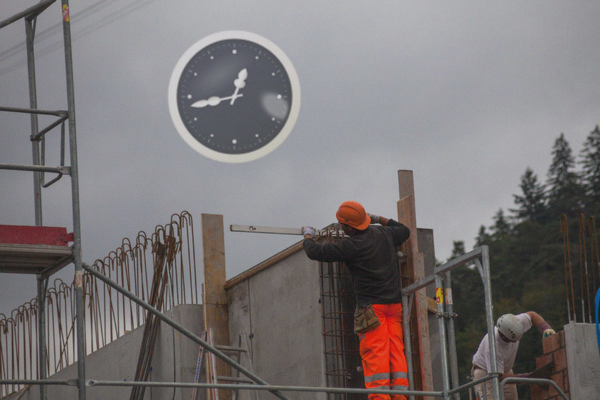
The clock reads h=12 m=43
